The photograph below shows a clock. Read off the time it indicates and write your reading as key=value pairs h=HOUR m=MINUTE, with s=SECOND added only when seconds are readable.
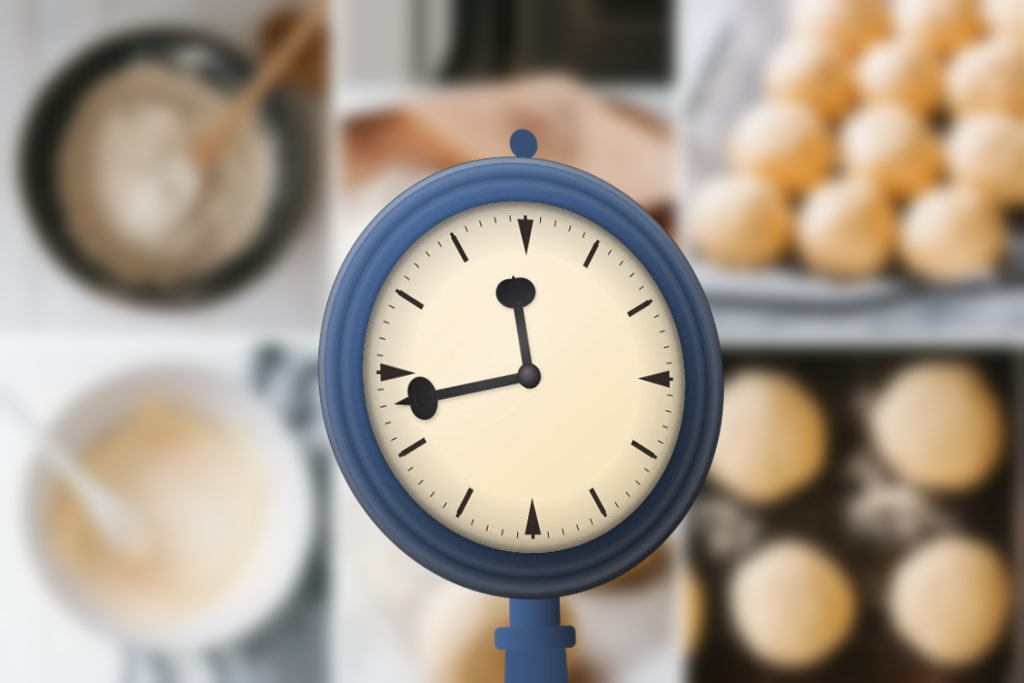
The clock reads h=11 m=43
